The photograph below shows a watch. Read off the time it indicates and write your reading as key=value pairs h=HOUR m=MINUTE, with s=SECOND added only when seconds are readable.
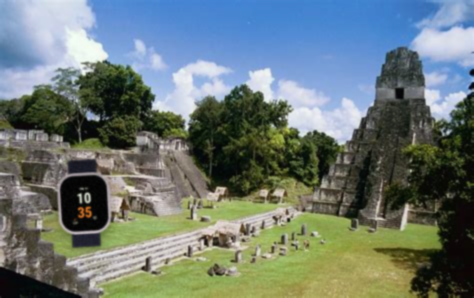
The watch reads h=10 m=35
